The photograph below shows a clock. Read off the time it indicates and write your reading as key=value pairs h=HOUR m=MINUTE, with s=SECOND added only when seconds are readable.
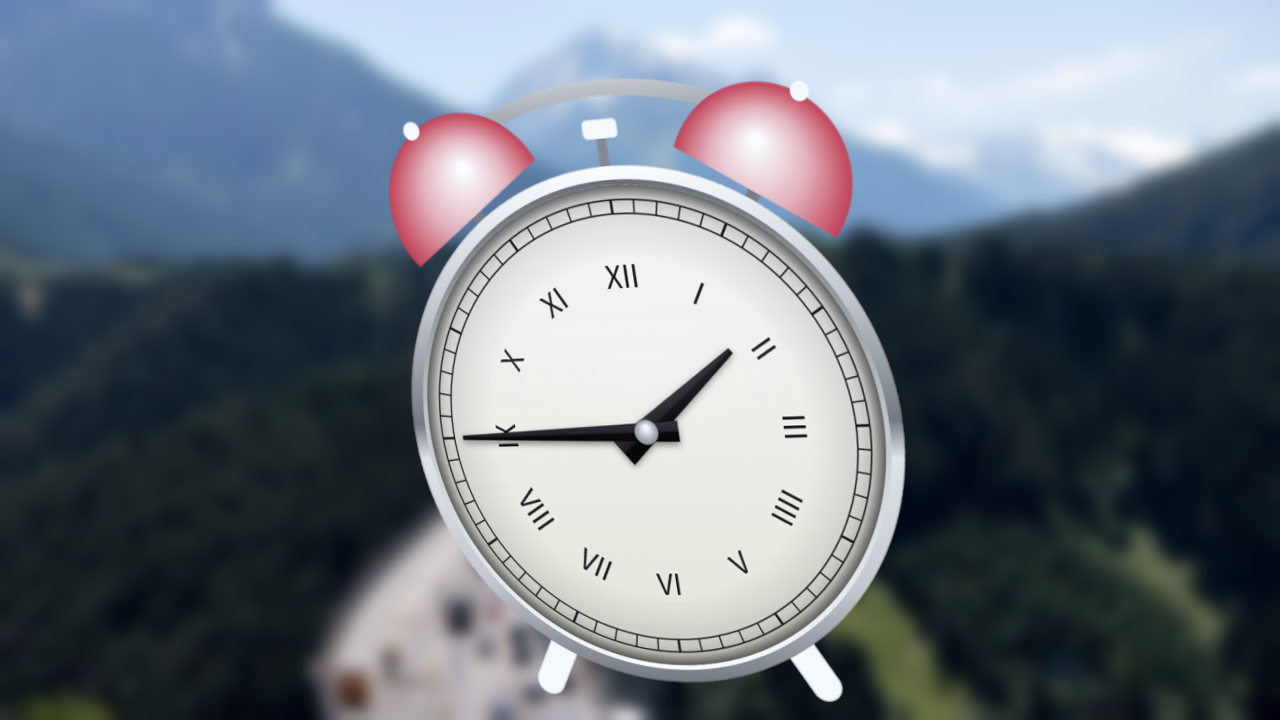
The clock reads h=1 m=45
